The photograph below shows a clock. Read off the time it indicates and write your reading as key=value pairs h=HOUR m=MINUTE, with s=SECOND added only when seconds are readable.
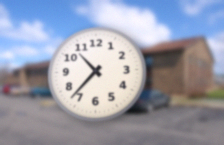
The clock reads h=10 m=37
